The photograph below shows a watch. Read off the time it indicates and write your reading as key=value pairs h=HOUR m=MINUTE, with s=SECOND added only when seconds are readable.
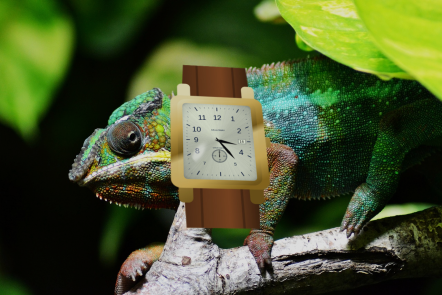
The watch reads h=3 m=24
